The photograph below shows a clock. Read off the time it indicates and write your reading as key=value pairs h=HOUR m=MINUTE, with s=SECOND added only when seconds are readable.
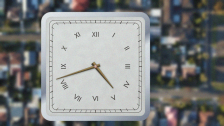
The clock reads h=4 m=42
